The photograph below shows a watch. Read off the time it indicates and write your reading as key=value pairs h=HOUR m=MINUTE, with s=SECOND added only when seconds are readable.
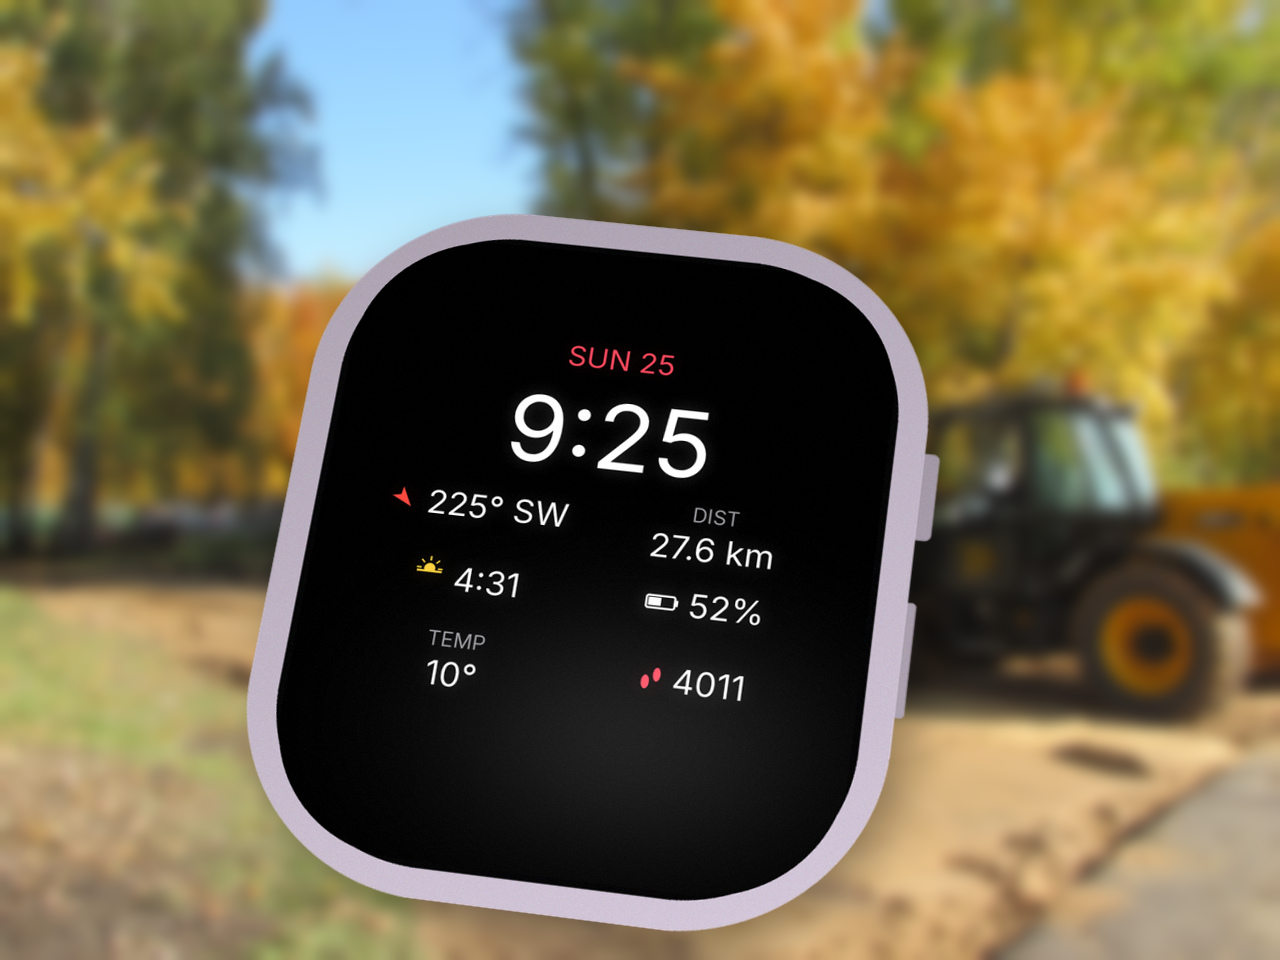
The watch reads h=9 m=25
